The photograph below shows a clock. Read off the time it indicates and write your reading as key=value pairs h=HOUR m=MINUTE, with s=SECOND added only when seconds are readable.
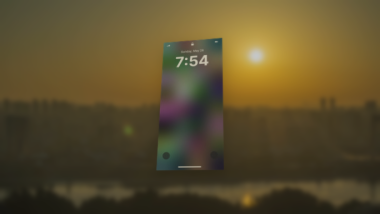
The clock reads h=7 m=54
